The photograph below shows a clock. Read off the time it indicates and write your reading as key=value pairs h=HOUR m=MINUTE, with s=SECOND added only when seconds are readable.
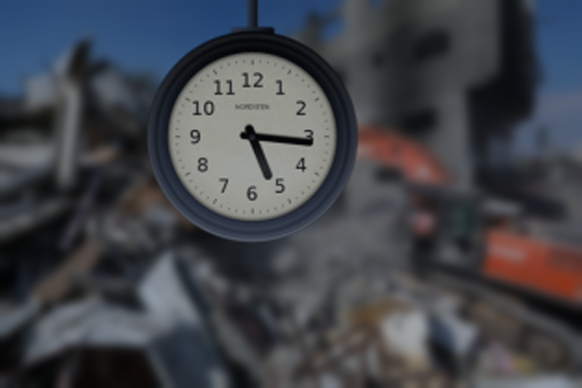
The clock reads h=5 m=16
